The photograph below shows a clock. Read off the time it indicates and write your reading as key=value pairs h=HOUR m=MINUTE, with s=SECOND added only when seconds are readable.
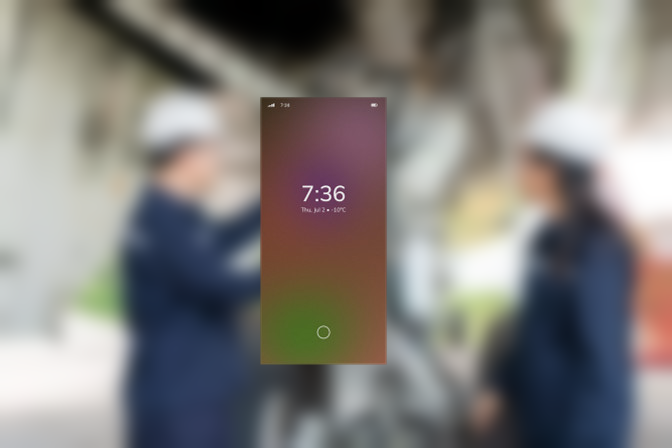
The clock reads h=7 m=36
